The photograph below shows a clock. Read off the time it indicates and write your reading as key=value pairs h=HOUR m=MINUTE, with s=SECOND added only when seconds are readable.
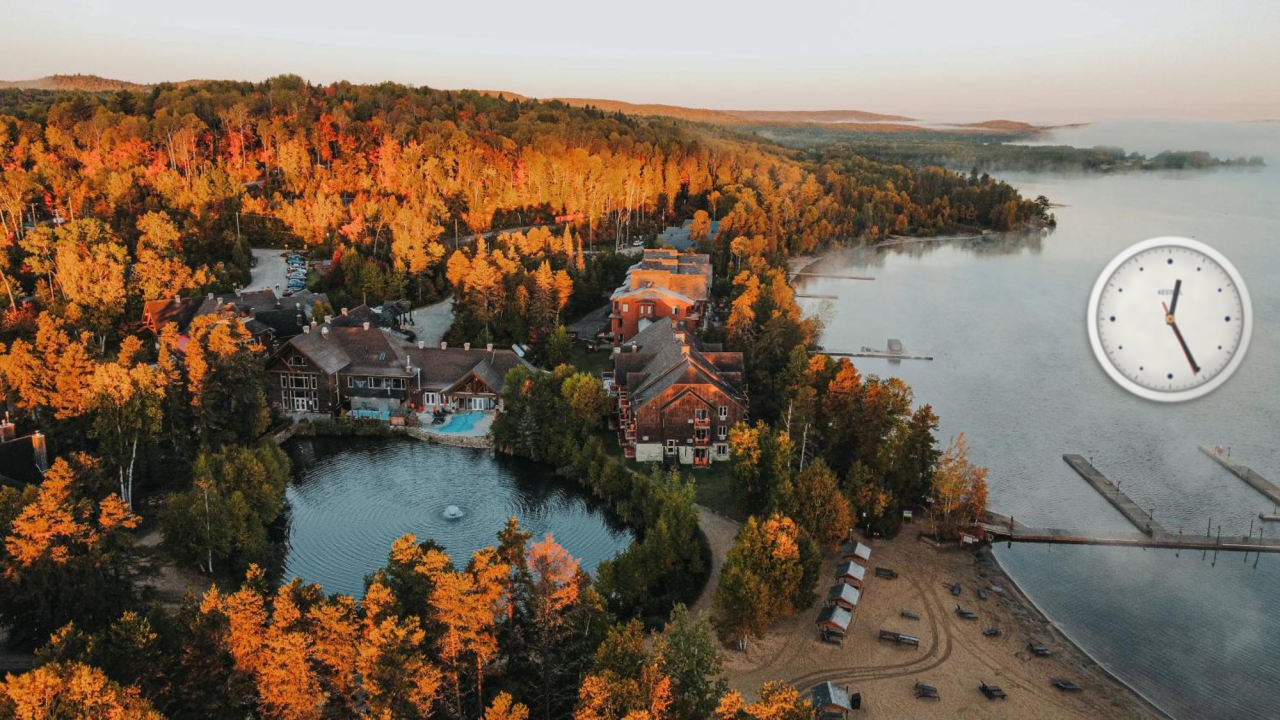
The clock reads h=12 m=25 s=26
